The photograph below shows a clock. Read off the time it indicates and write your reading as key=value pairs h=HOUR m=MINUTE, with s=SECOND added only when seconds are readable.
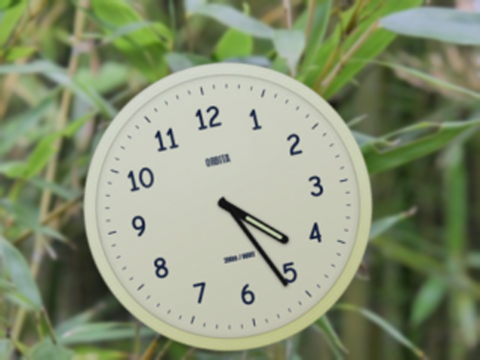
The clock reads h=4 m=26
